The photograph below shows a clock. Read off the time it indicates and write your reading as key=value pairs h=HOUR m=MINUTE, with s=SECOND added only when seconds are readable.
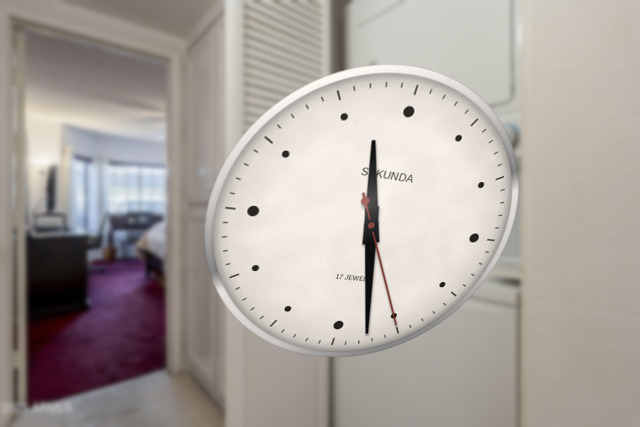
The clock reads h=11 m=27 s=25
